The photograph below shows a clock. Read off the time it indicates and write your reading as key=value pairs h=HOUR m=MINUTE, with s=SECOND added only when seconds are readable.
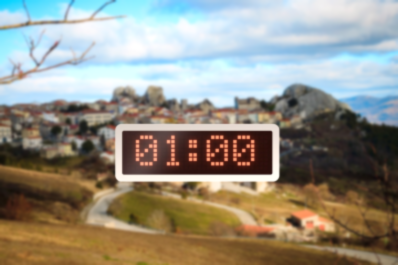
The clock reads h=1 m=0
